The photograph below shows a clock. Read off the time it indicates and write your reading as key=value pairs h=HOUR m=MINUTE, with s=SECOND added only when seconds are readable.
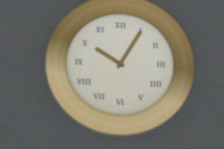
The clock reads h=10 m=5
